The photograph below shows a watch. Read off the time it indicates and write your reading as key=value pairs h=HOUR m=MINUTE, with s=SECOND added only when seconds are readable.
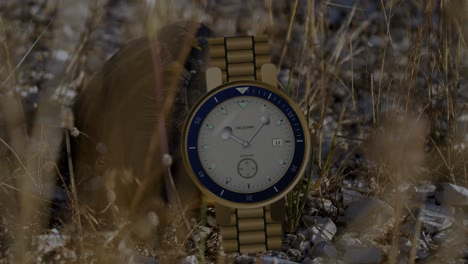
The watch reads h=10 m=7
